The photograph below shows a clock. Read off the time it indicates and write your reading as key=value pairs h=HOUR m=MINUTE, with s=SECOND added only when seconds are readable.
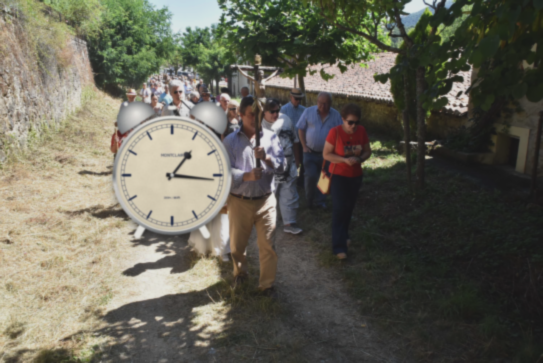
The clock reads h=1 m=16
